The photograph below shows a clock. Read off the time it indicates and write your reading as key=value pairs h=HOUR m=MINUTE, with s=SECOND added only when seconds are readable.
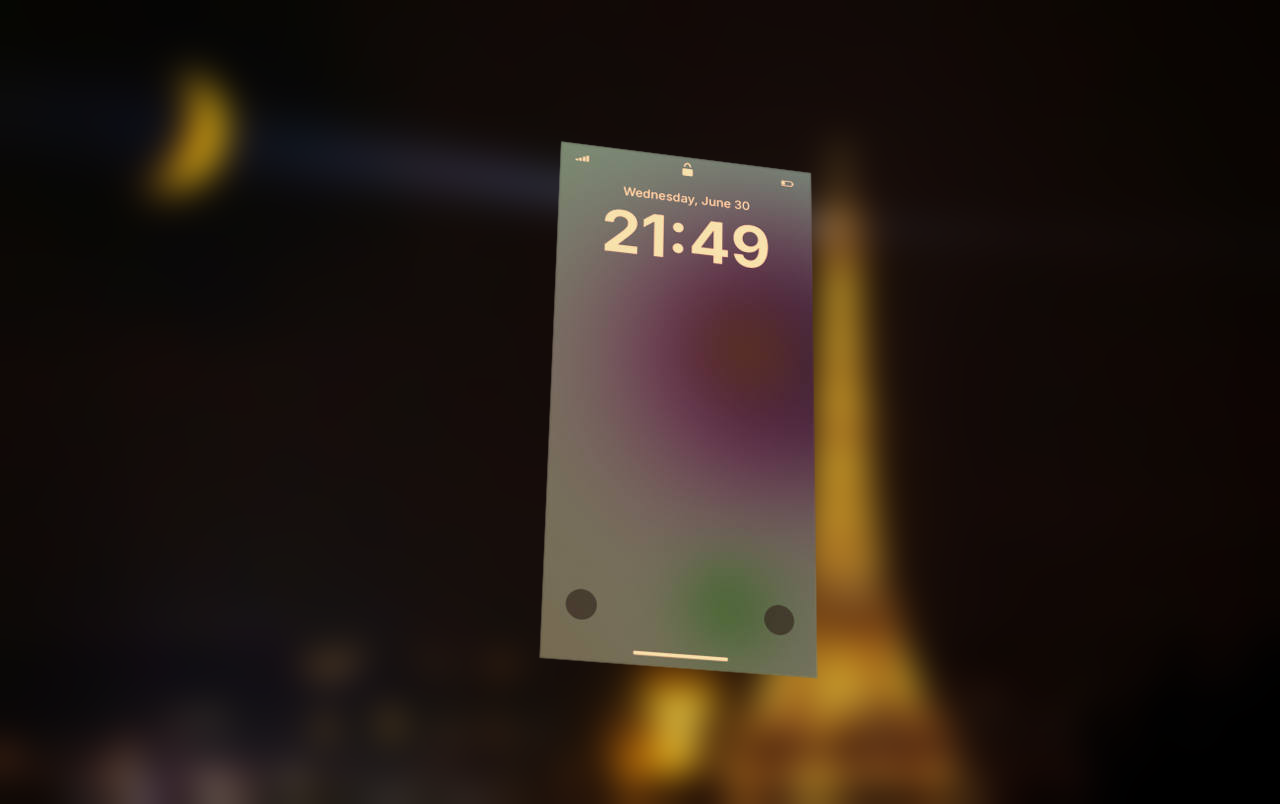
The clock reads h=21 m=49
